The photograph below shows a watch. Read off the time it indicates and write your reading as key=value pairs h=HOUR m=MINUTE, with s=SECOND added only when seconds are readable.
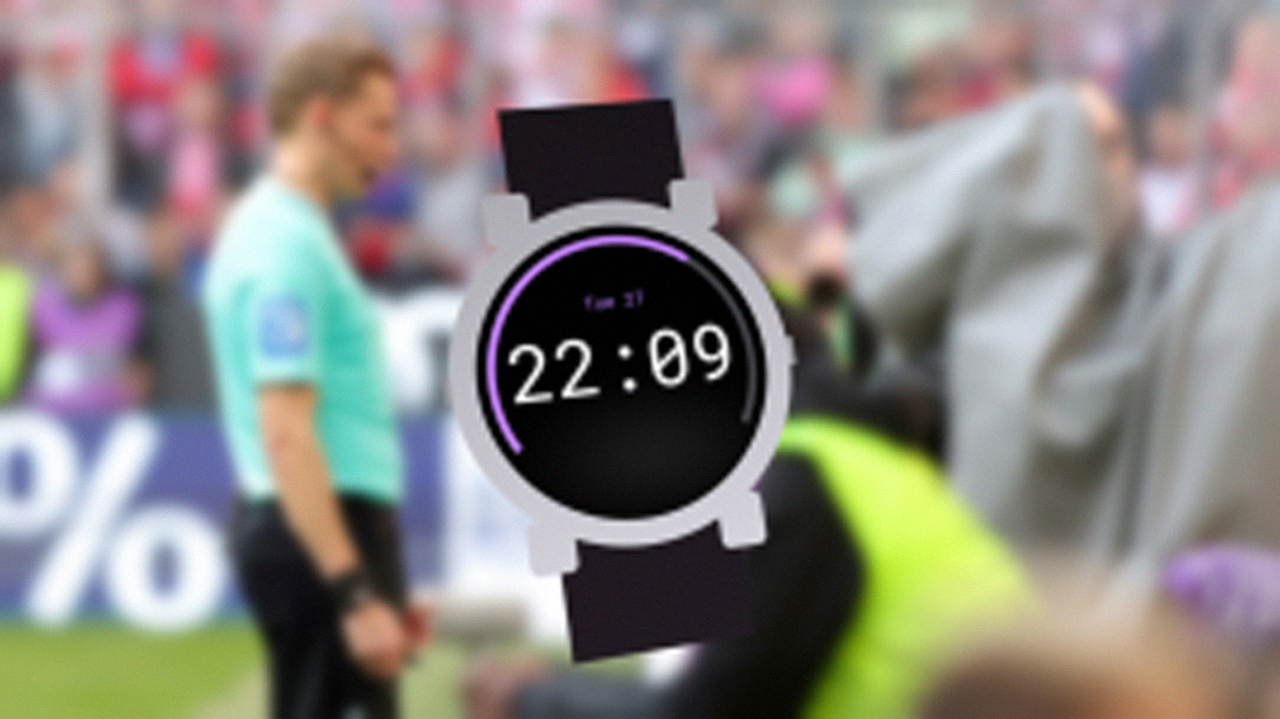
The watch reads h=22 m=9
